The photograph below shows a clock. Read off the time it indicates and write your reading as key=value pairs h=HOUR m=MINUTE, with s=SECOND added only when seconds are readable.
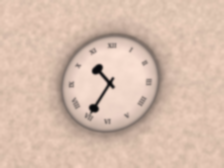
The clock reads h=10 m=35
